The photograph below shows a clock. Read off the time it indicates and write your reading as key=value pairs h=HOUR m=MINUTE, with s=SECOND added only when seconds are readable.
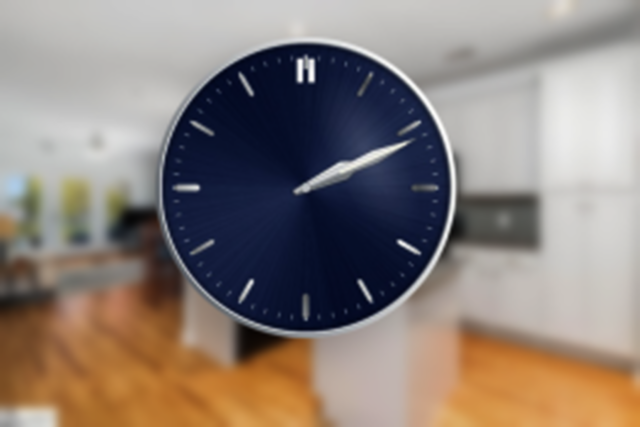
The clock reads h=2 m=11
